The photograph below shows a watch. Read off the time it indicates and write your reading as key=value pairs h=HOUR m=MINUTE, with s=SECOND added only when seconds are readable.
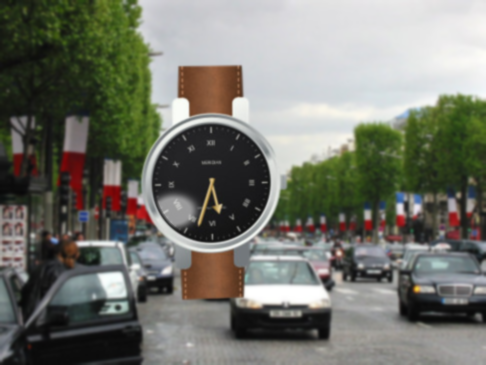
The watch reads h=5 m=33
